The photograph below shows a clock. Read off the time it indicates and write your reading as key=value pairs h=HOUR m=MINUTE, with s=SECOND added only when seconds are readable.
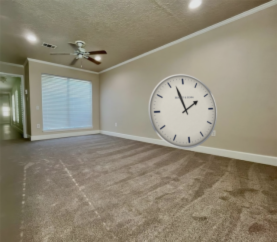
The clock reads h=1 m=57
